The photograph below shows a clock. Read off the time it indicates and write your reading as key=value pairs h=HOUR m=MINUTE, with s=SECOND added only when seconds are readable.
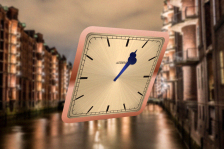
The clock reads h=1 m=4
